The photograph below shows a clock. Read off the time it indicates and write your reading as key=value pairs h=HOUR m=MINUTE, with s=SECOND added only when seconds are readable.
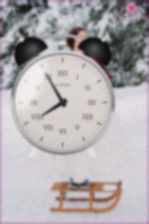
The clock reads h=7 m=55
